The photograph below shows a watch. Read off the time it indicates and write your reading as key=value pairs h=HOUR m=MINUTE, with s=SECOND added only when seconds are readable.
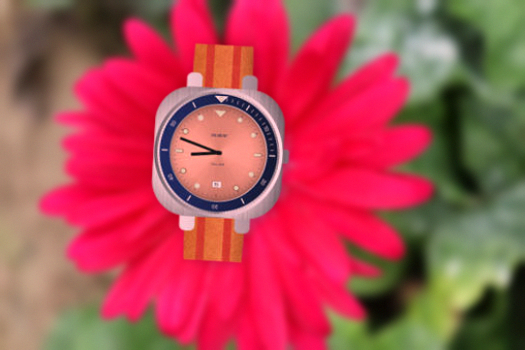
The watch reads h=8 m=48
